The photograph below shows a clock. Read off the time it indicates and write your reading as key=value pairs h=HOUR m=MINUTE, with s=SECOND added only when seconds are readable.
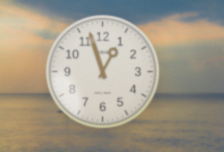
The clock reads h=12 m=57
